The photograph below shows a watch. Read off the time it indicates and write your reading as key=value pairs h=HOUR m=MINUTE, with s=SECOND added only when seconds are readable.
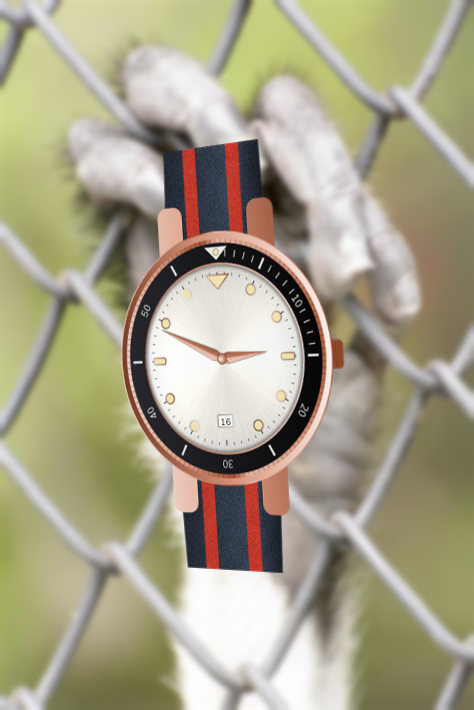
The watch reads h=2 m=49
